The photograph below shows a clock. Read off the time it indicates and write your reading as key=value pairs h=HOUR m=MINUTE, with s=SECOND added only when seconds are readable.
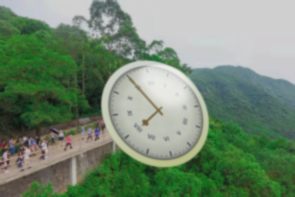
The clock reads h=7 m=55
